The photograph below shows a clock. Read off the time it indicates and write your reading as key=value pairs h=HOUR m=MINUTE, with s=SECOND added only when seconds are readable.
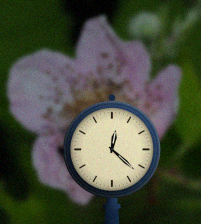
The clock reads h=12 m=22
